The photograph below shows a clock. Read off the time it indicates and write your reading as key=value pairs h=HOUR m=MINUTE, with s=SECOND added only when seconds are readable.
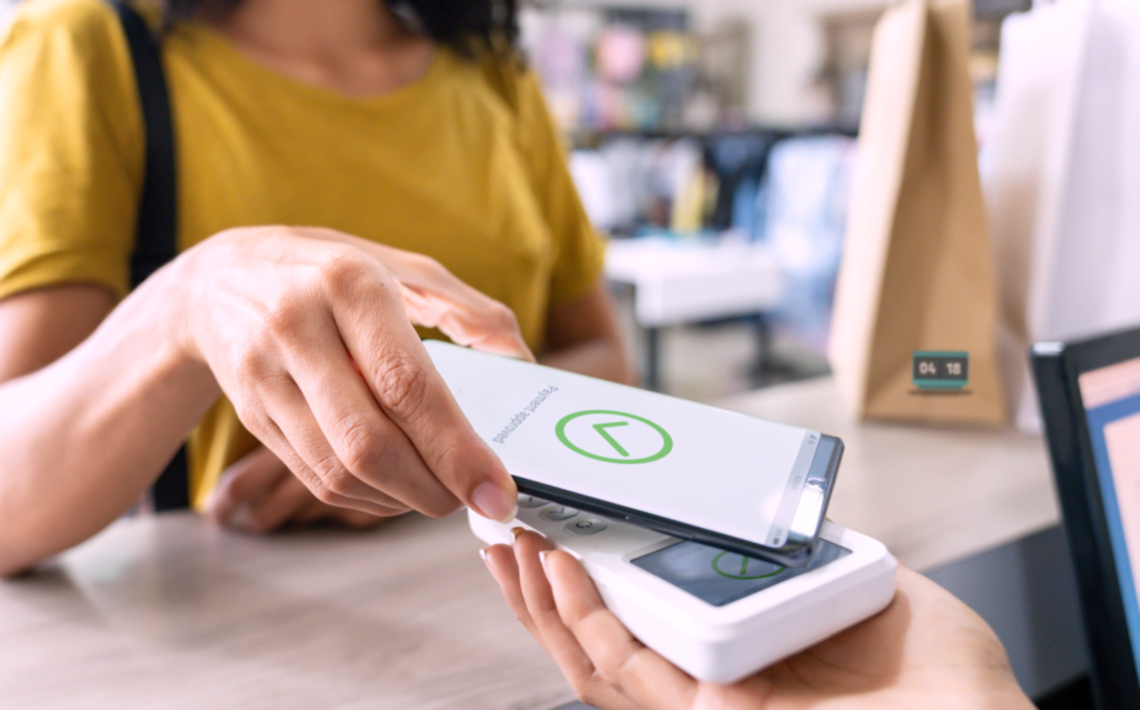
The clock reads h=4 m=18
